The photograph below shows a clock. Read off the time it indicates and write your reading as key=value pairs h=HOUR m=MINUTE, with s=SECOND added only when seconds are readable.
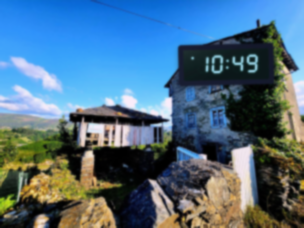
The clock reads h=10 m=49
